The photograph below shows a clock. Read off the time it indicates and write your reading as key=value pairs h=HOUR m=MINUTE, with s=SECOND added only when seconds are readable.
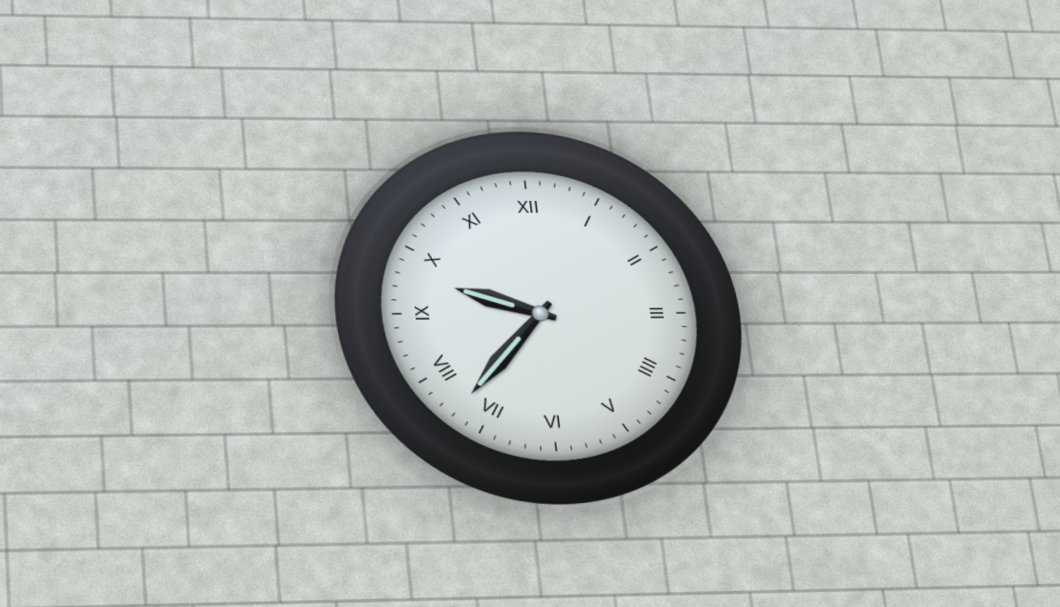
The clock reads h=9 m=37
